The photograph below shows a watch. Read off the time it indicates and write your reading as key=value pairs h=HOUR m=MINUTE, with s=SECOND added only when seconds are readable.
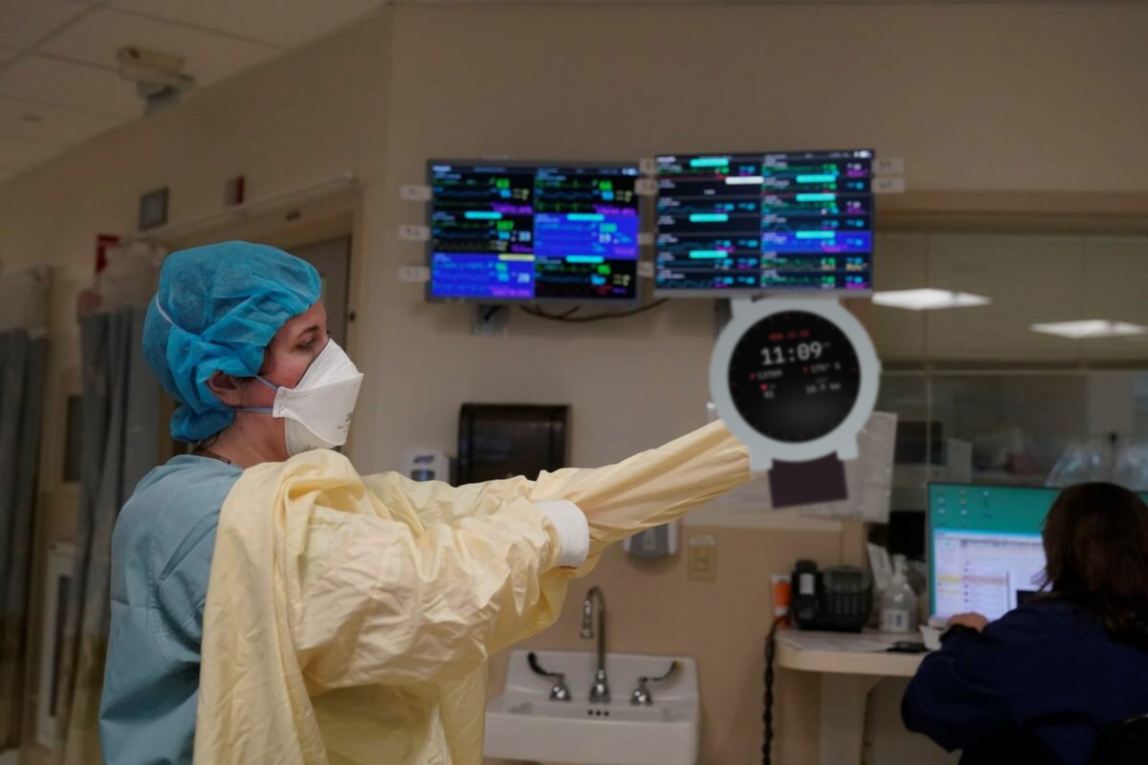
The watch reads h=11 m=9
